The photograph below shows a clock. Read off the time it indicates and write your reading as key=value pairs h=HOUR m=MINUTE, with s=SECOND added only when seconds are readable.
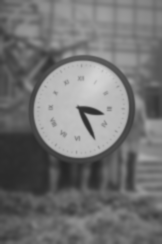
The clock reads h=3 m=25
